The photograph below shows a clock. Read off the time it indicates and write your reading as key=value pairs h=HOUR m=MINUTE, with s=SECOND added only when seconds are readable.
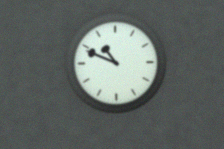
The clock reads h=10 m=49
